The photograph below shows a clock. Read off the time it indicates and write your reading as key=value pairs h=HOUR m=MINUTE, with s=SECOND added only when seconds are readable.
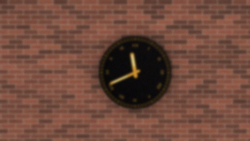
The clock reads h=11 m=41
